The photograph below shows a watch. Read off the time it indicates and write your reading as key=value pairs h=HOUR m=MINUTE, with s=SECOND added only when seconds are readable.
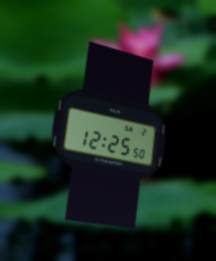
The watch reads h=12 m=25
